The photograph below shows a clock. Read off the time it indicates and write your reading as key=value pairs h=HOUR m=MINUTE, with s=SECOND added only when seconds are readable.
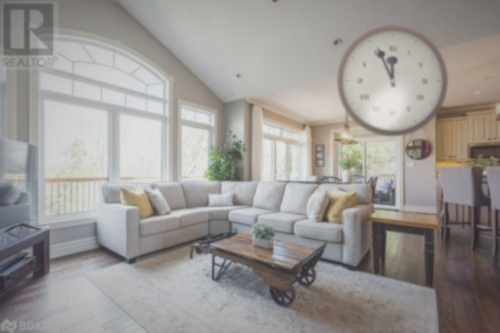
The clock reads h=11 m=56
